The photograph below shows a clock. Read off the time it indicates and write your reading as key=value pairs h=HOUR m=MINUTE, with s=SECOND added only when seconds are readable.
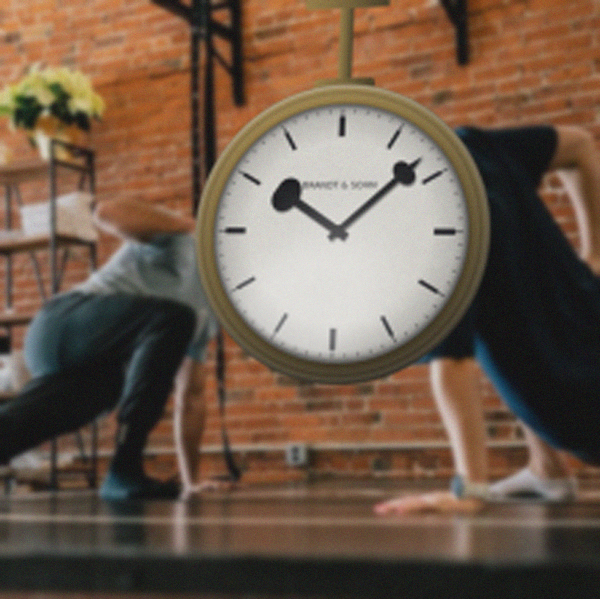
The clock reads h=10 m=8
